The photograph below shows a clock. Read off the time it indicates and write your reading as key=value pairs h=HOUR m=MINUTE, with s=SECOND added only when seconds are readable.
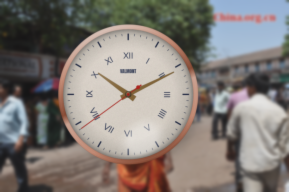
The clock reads h=10 m=10 s=39
